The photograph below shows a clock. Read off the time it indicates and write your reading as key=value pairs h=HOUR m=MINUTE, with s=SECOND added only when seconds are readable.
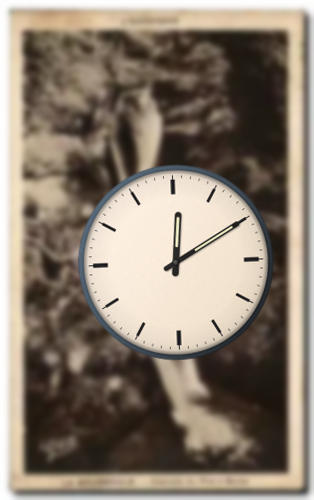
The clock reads h=12 m=10
